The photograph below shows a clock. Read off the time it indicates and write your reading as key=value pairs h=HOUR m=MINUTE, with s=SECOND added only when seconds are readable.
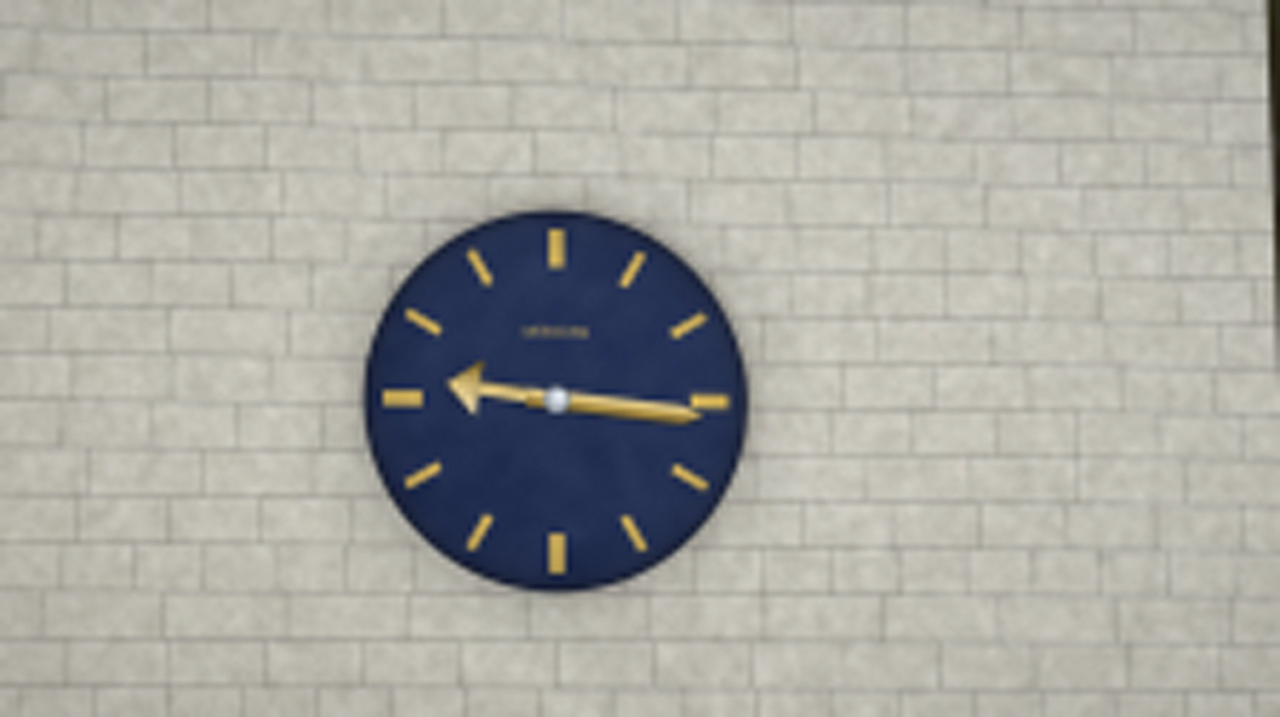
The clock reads h=9 m=16
